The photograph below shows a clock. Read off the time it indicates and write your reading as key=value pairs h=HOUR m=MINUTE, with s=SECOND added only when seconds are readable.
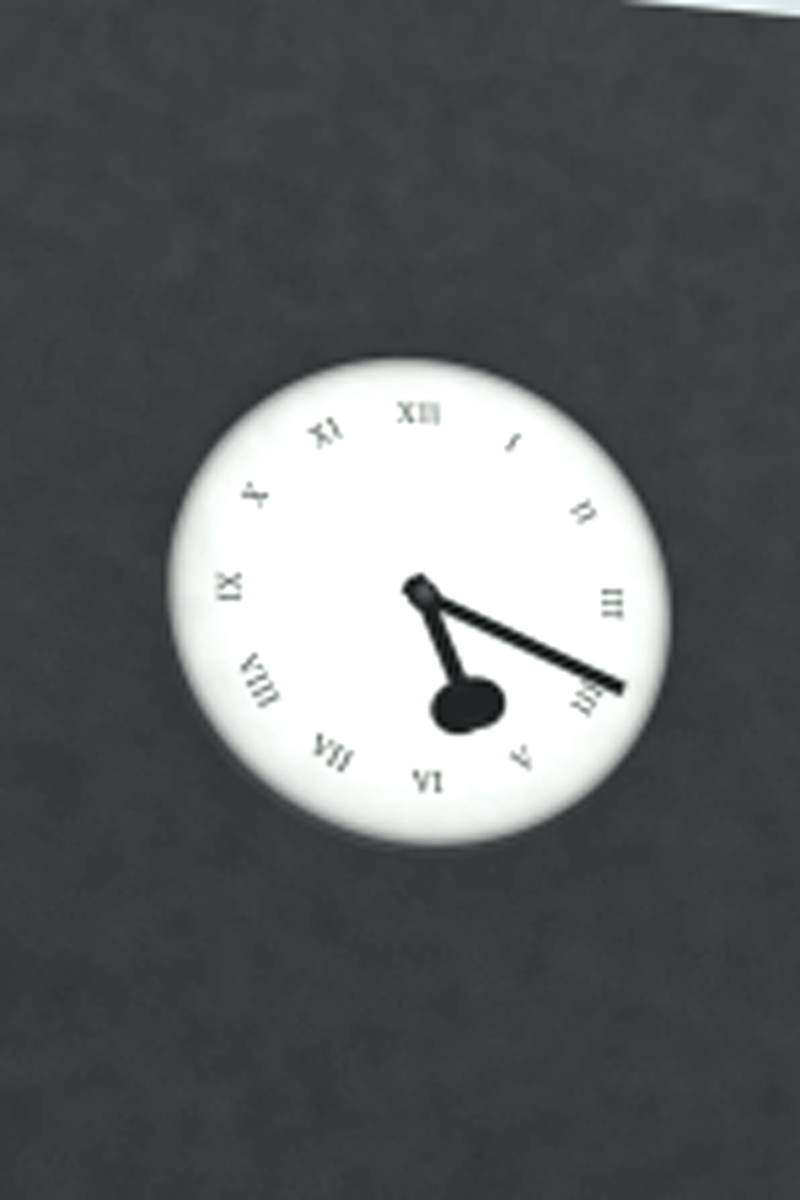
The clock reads h=5 m=19
